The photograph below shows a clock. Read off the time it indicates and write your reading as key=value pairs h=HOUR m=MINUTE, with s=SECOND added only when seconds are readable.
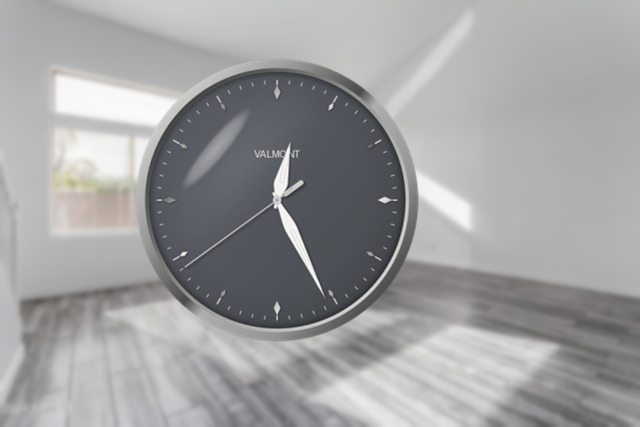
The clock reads h=12 m=25 s=39
